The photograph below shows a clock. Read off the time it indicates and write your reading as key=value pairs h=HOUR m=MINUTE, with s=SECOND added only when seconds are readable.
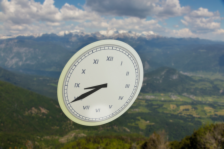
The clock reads h=8 m=40
